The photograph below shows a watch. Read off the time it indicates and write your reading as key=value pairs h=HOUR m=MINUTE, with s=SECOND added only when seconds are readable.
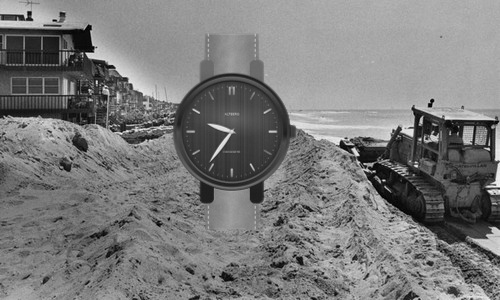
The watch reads h=9 m=36
